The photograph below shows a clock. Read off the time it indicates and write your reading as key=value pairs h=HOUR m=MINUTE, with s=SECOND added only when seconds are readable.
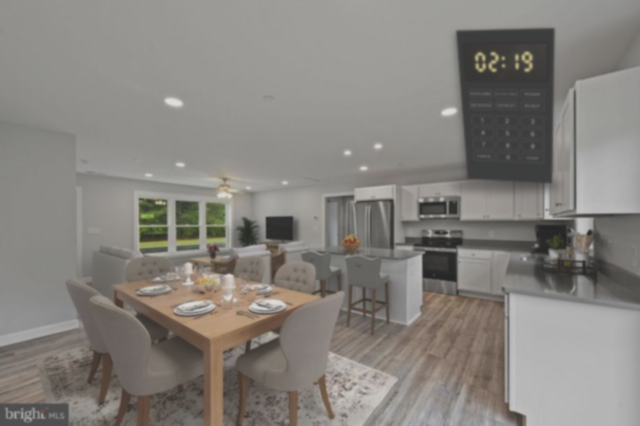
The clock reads h=2 m=19
